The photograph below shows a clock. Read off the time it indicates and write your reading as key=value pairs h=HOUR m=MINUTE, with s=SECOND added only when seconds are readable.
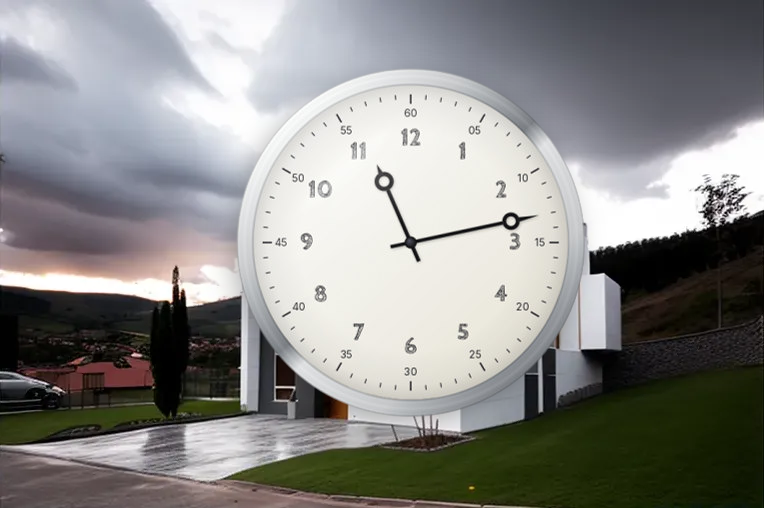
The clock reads h=11 m=13
